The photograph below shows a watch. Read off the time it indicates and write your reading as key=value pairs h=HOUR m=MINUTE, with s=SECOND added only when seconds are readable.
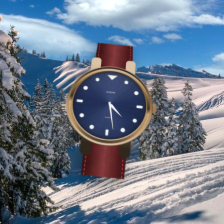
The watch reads h=4 m=28
